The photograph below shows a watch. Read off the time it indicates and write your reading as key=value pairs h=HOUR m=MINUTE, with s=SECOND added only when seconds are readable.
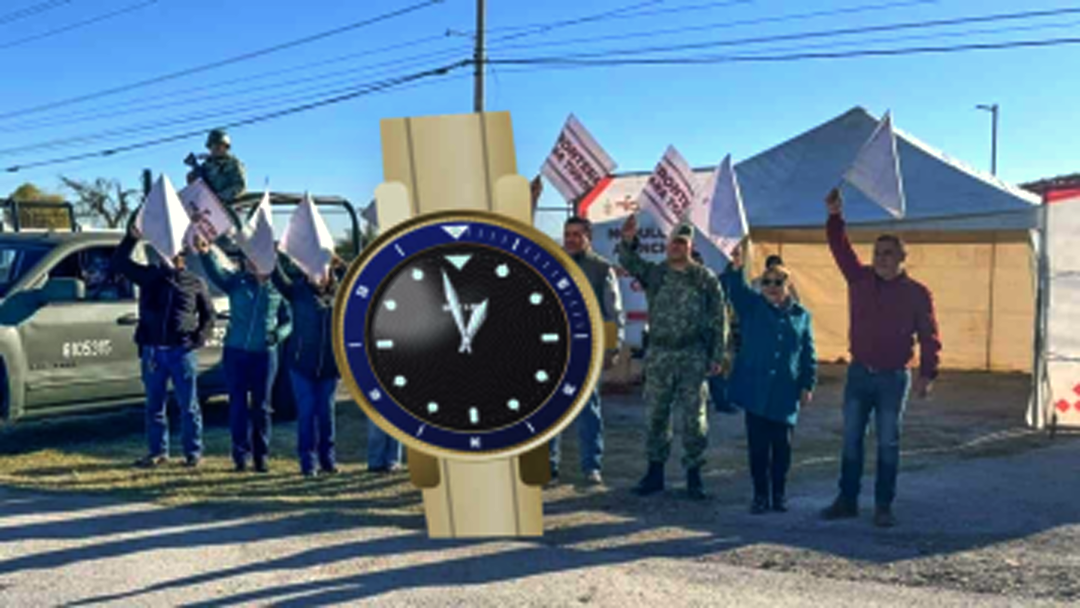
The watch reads h=12 m=58
